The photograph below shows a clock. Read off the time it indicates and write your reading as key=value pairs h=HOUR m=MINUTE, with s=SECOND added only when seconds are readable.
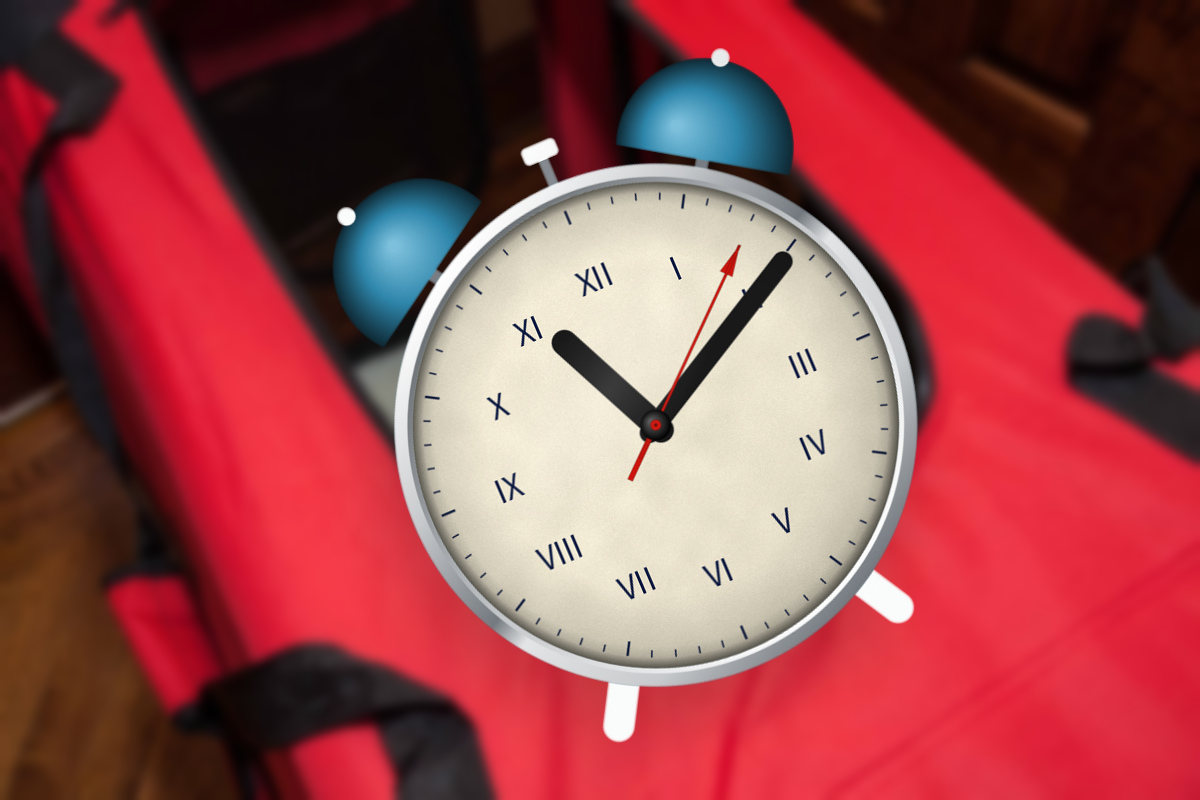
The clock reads h=11 m=10 s=8
